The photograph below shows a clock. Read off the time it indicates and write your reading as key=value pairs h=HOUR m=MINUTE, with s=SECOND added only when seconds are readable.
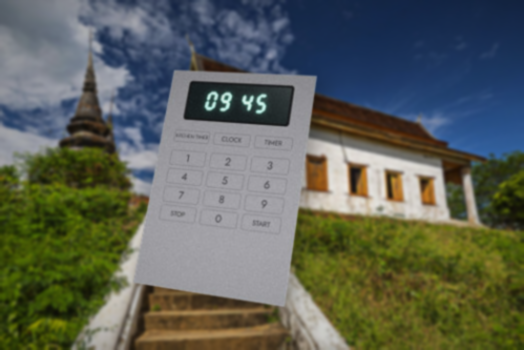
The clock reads h=9 m=45
